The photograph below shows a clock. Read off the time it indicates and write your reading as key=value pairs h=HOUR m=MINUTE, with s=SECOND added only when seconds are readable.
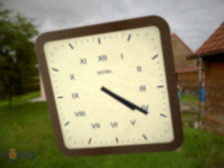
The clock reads h=4 m=21
